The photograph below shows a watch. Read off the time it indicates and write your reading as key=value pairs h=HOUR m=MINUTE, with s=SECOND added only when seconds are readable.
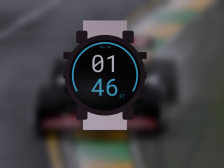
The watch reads h=1 m=46
